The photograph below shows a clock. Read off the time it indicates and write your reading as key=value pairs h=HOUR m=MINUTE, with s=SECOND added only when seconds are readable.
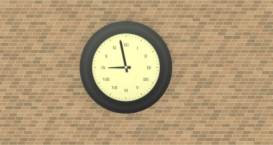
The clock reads h=8 m=58
